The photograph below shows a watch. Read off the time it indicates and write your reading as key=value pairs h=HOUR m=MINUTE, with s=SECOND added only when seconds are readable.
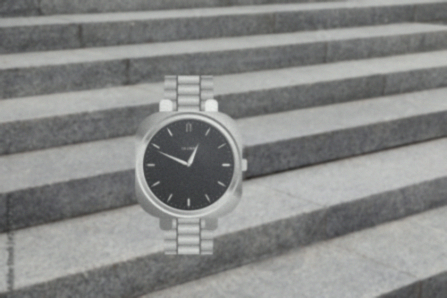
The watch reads h=12 m=49
